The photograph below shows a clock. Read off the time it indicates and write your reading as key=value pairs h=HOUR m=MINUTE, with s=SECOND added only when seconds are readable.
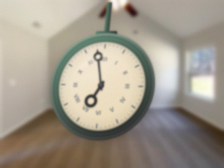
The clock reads h=6 m=58
